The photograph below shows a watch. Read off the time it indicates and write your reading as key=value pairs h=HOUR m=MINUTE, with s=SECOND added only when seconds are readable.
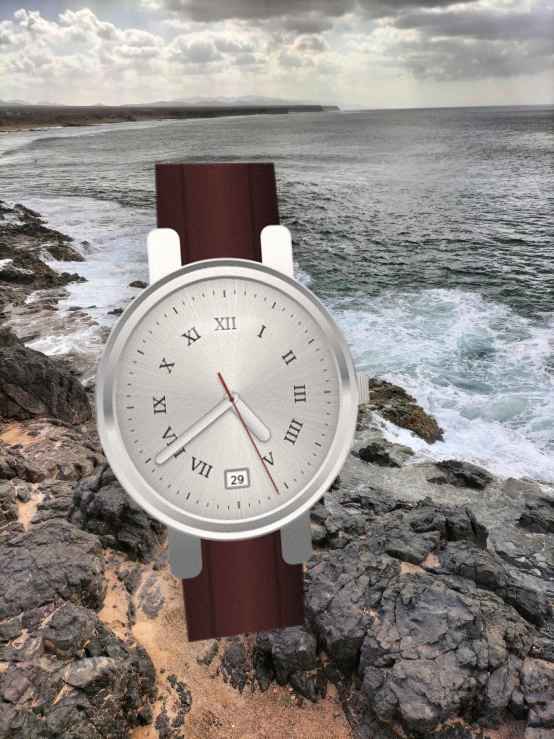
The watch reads h=4 m=39 s=26
